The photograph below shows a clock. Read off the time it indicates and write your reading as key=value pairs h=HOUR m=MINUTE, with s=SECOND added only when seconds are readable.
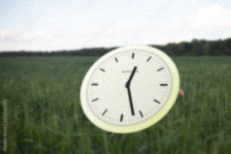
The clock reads h=12 m=27
